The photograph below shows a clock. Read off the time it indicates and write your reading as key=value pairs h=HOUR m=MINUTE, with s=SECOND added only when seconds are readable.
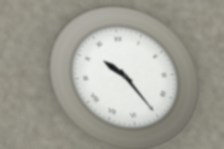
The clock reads h=10 m=25
